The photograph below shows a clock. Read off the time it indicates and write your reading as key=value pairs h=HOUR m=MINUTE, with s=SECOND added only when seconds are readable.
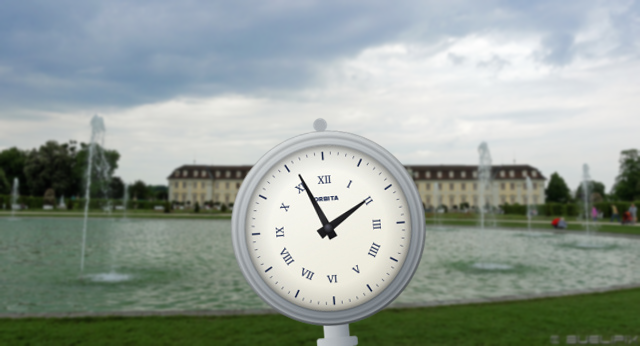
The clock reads h=1 m=56
